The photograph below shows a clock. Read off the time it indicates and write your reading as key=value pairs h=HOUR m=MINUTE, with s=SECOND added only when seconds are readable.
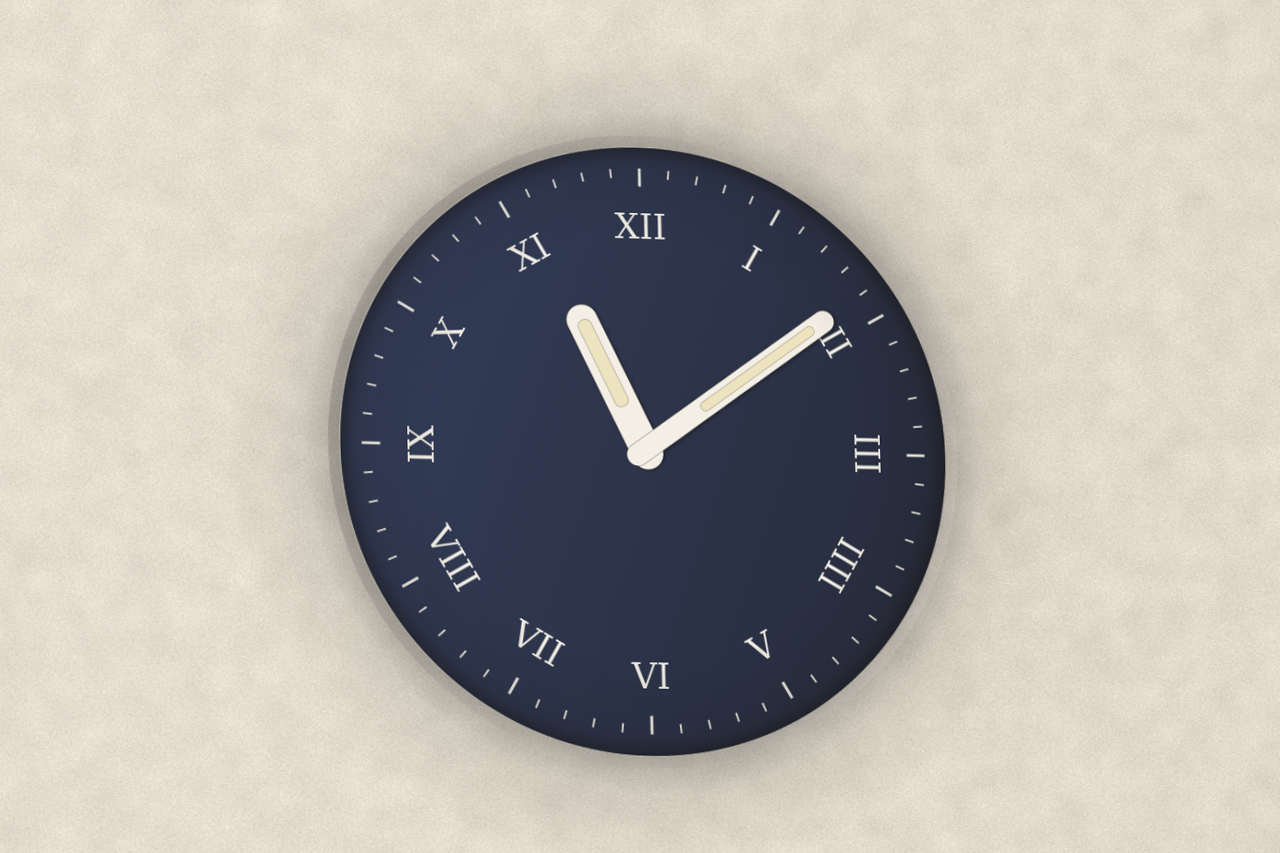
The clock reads h=11 m=9
